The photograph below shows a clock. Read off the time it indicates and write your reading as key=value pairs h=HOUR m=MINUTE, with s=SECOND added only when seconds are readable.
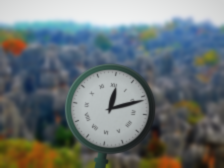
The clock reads h=12 m=11
